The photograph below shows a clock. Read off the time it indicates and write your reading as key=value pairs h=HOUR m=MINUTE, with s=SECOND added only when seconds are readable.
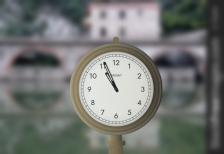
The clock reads h=10 m=56
